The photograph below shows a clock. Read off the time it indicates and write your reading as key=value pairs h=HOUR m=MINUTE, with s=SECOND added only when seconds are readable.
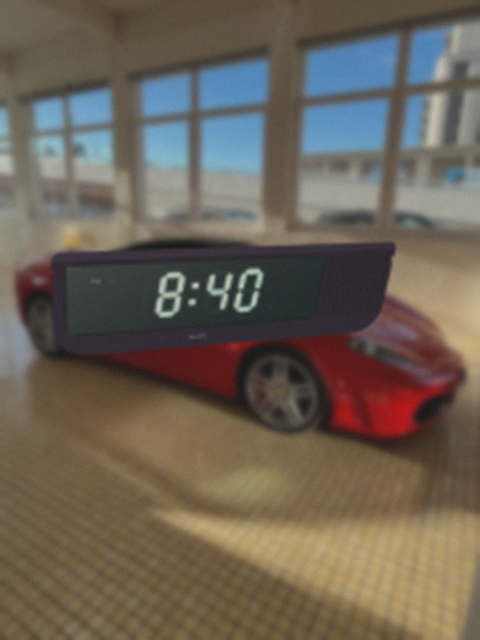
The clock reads h=8 m=40
